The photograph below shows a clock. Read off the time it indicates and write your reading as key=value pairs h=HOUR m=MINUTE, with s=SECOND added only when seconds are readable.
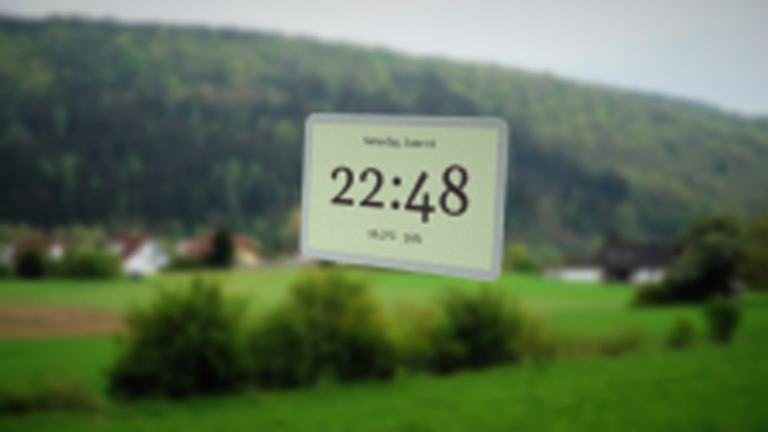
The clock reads h=22 m=48
